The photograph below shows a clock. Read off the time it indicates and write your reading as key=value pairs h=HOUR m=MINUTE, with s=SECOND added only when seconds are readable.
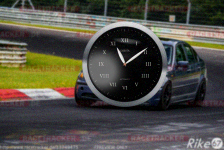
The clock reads h=11 m=9
